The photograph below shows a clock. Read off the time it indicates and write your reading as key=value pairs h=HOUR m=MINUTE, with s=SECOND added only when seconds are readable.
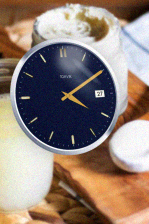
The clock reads h=4 m=10
